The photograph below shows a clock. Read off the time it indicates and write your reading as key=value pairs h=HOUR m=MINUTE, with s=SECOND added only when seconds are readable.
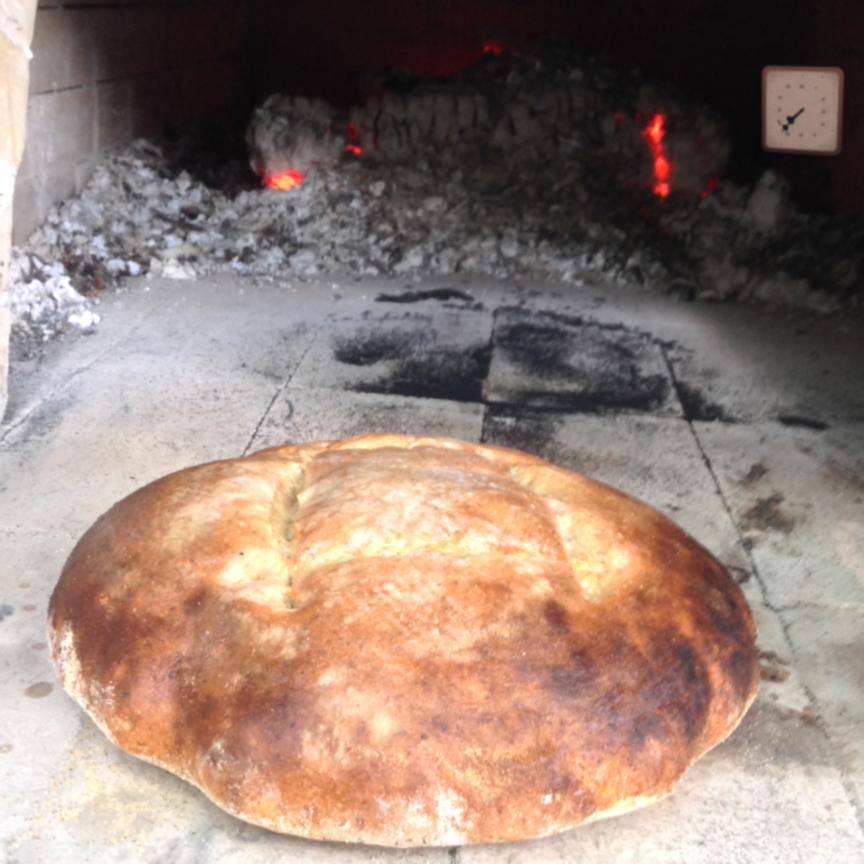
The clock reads h=7 m=37
